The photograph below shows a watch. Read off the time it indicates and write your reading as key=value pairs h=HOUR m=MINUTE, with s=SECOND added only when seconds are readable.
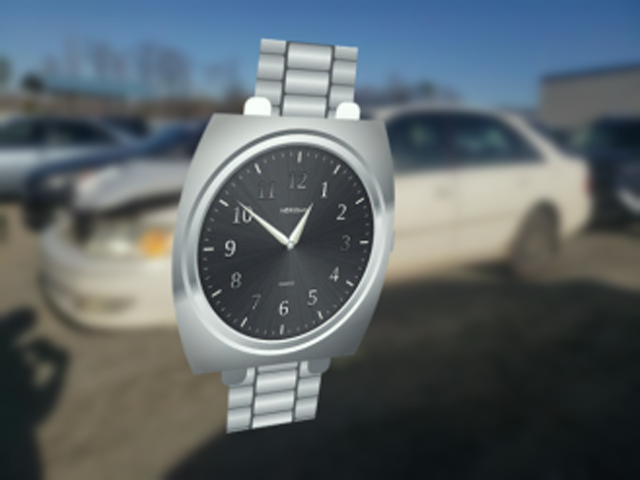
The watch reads h=12 m=51
